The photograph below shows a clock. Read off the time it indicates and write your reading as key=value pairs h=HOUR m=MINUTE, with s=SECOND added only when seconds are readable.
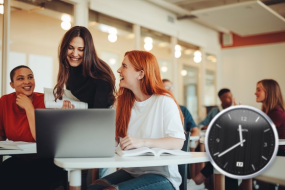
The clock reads h=11 m=39
